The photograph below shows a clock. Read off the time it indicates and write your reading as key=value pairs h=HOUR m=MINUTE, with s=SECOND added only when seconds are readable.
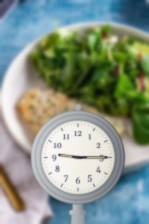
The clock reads h=9 m=15
